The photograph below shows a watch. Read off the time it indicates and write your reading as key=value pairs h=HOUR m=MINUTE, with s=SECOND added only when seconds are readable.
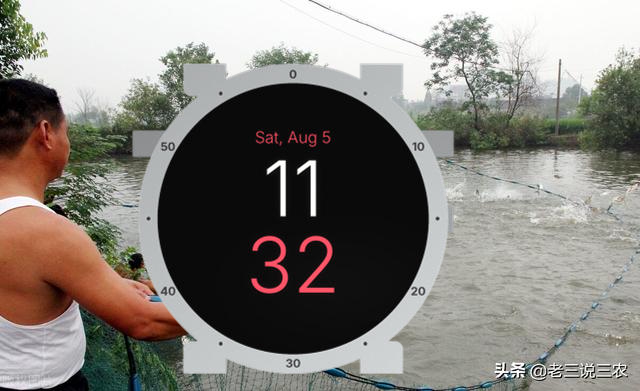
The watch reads h=11 m=32
